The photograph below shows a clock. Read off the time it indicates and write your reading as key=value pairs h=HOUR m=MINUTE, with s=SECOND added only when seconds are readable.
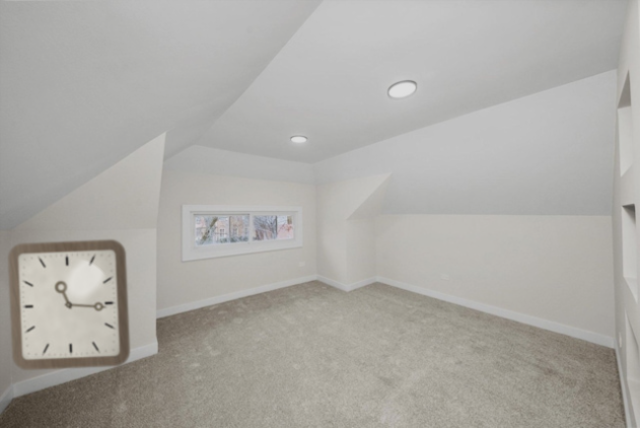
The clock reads h=11 m=16
